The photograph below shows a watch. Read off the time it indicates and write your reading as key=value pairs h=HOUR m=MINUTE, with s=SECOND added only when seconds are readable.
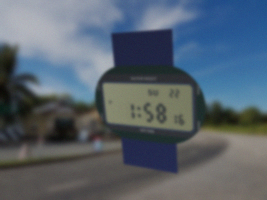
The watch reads h=1 m=58
